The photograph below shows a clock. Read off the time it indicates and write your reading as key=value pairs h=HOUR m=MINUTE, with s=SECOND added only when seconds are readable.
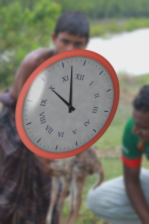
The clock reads h=9 m=57
